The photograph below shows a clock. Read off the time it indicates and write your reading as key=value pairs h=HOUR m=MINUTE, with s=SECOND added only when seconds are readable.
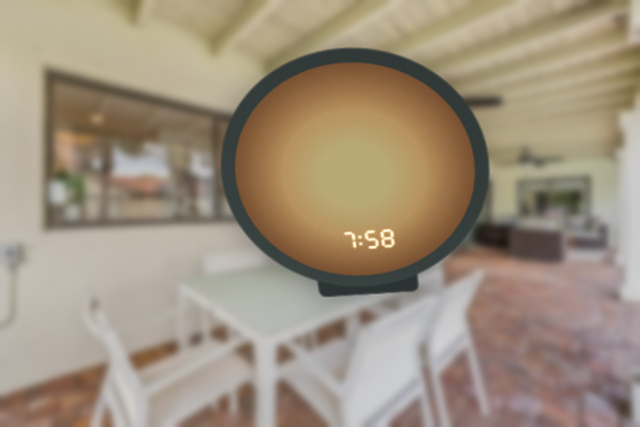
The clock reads h=7 m=58
